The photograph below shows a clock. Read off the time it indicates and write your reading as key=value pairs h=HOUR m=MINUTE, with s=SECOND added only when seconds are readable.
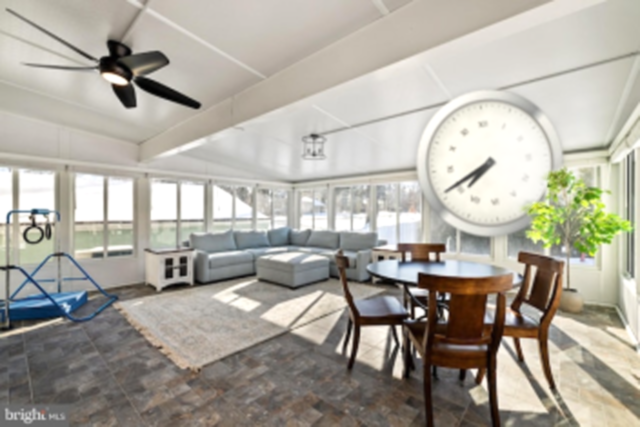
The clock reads h=7 m=41
